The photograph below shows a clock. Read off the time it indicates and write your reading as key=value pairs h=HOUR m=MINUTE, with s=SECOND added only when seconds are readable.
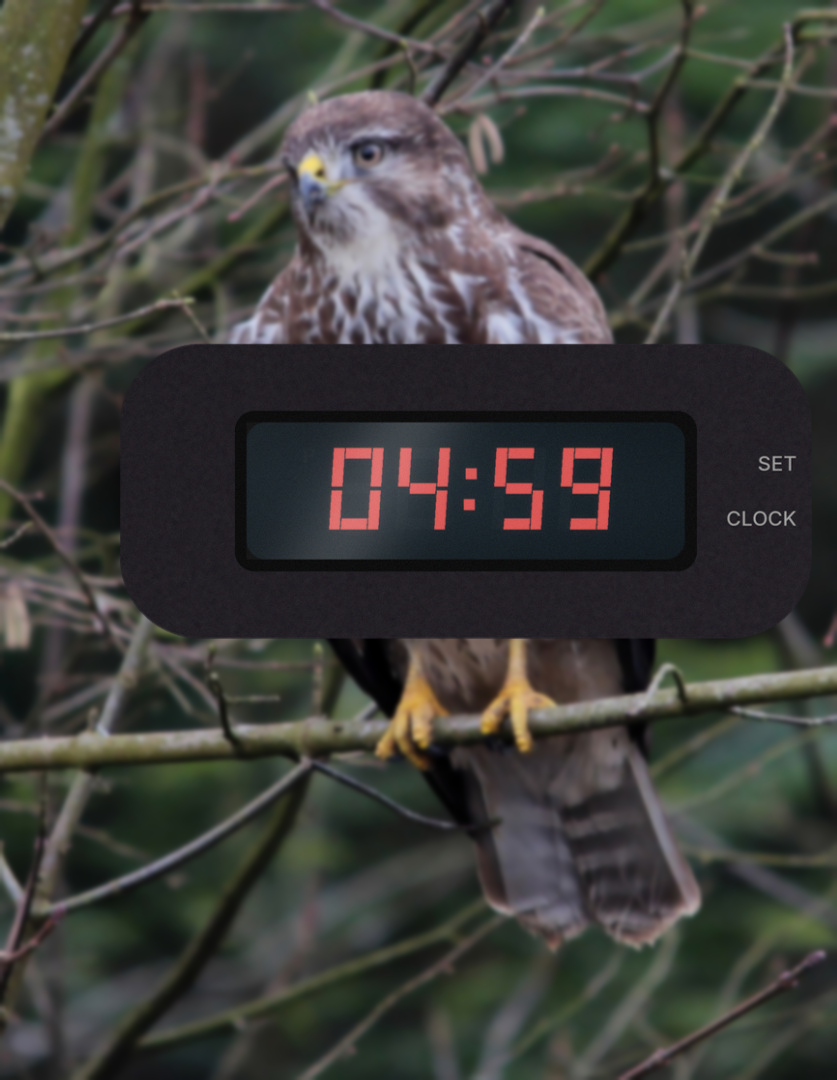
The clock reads h=4 m=59
